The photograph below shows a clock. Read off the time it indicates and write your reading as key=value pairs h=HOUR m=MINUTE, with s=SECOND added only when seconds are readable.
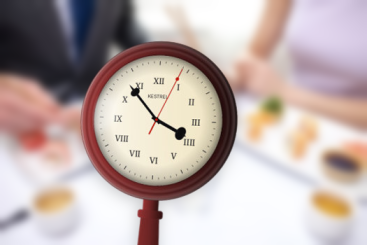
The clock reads h=3 m=53 s=4
